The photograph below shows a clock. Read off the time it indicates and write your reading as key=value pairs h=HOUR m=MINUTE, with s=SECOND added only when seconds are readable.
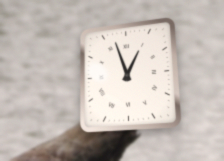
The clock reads h=12 m=57
